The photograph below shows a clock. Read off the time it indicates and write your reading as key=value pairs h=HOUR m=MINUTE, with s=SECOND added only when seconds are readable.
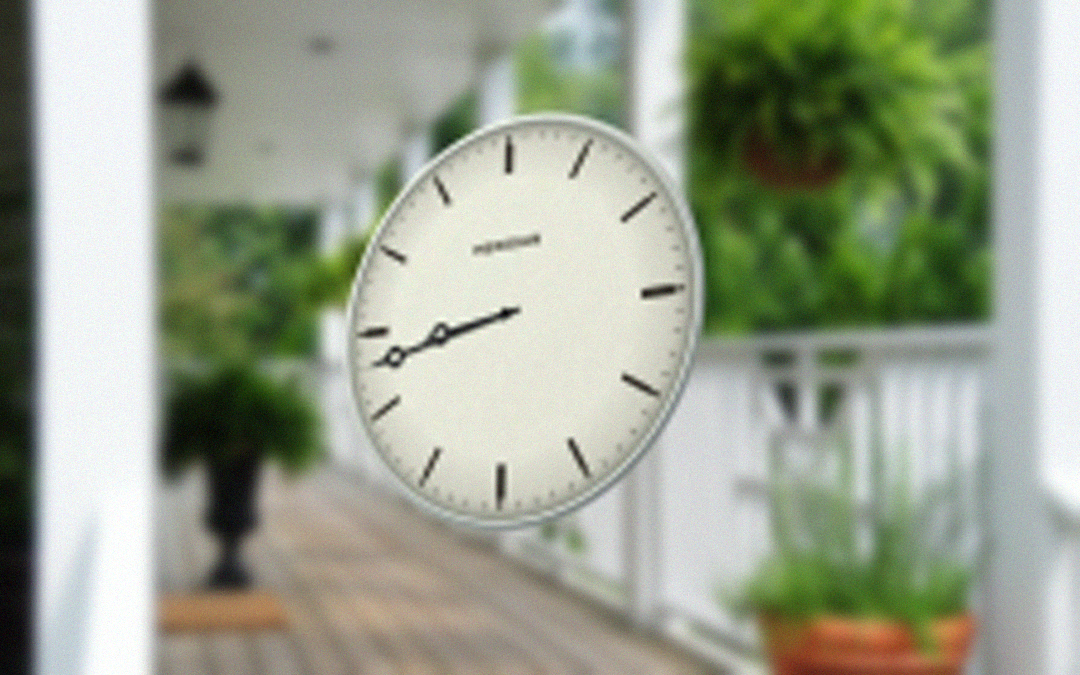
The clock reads h=8 m=43
